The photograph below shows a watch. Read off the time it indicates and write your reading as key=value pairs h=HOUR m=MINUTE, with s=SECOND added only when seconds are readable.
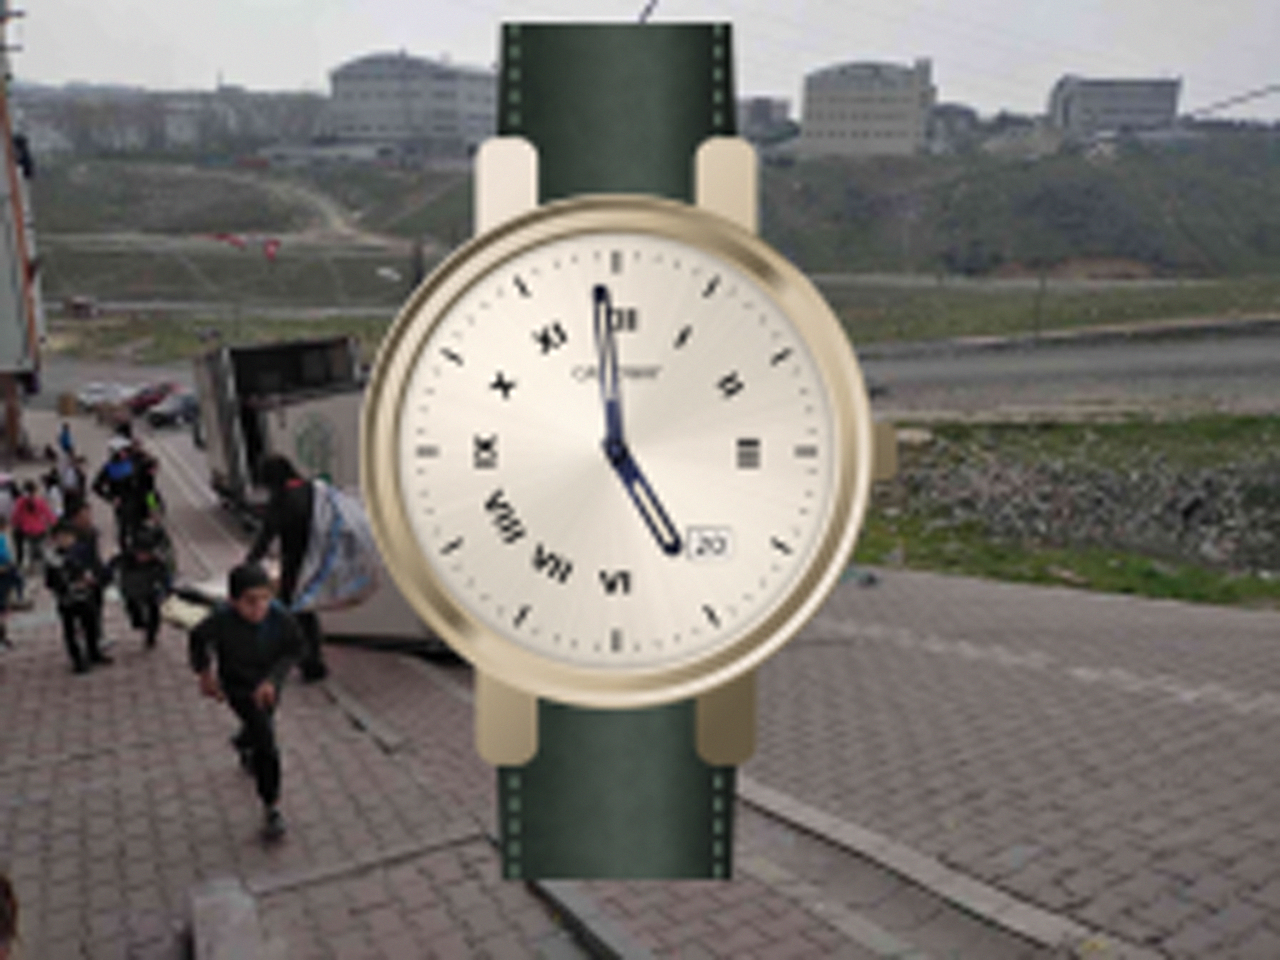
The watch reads h=4 m=59
